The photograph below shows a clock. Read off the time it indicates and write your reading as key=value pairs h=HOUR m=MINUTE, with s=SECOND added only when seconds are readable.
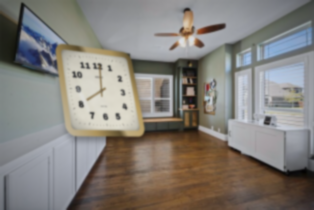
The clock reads h=8 m=1
